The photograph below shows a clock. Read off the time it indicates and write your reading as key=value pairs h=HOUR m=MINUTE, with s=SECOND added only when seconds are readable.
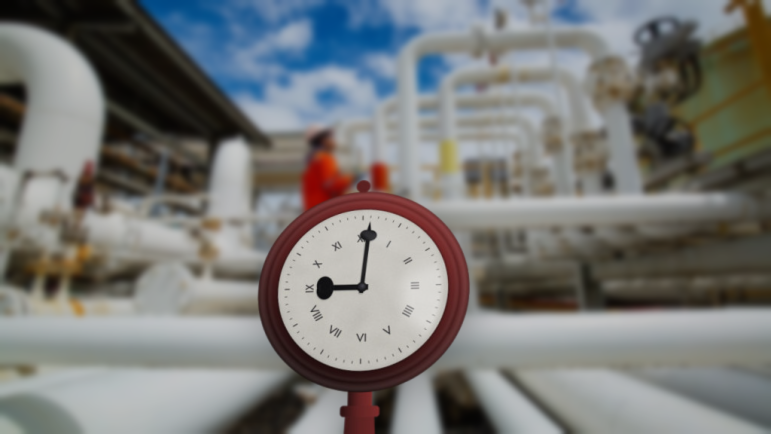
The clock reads h=9 m=1
